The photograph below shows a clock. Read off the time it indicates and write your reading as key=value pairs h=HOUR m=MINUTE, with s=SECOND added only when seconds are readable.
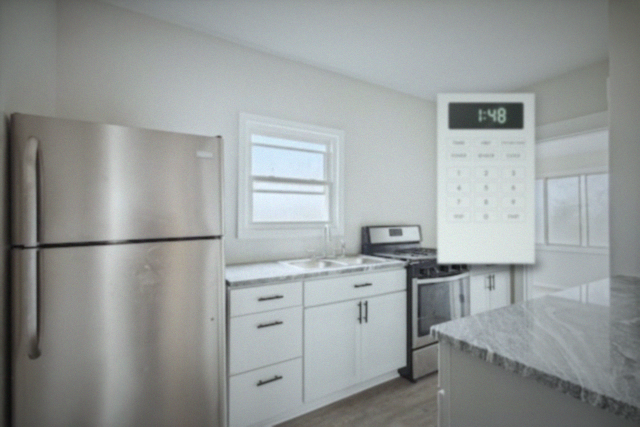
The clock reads h=1 m=48
